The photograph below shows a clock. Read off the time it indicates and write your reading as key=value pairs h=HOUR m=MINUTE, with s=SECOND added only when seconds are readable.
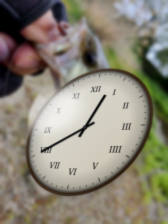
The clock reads h=12 m=40
